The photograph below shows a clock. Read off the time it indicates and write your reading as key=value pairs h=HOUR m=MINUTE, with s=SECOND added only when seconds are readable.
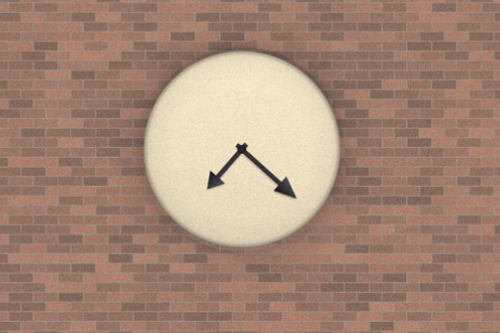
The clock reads h=7 m=22
